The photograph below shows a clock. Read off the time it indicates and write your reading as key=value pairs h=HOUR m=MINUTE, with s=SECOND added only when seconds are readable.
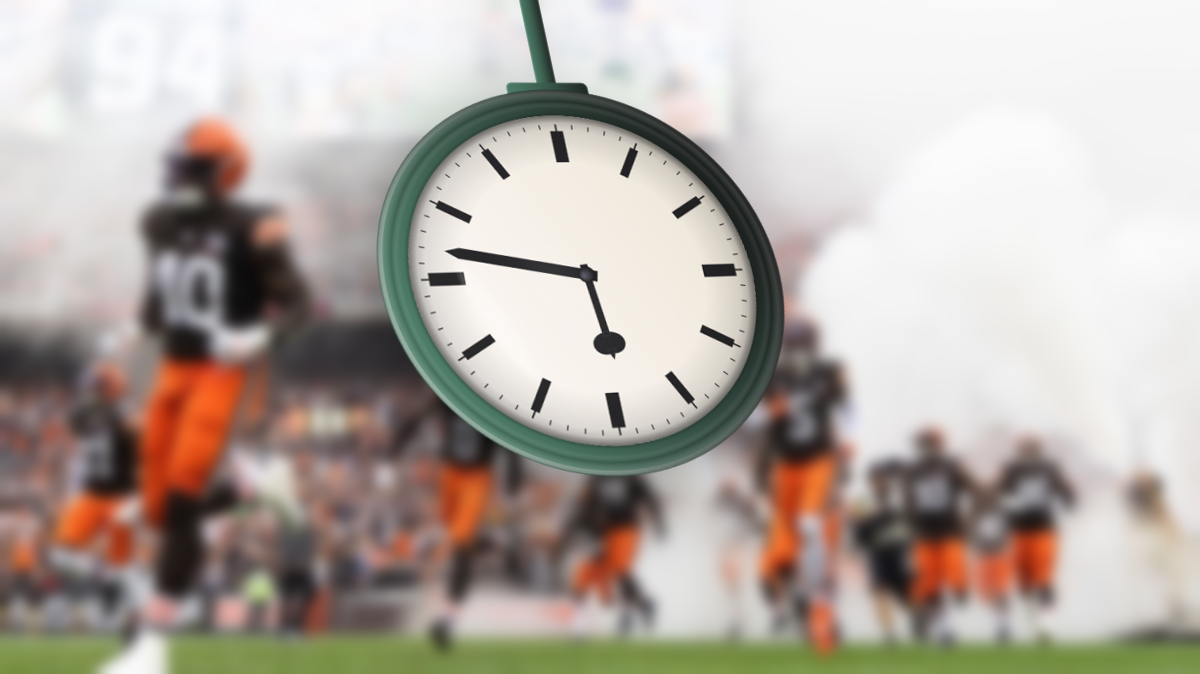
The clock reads h=5 m=47
